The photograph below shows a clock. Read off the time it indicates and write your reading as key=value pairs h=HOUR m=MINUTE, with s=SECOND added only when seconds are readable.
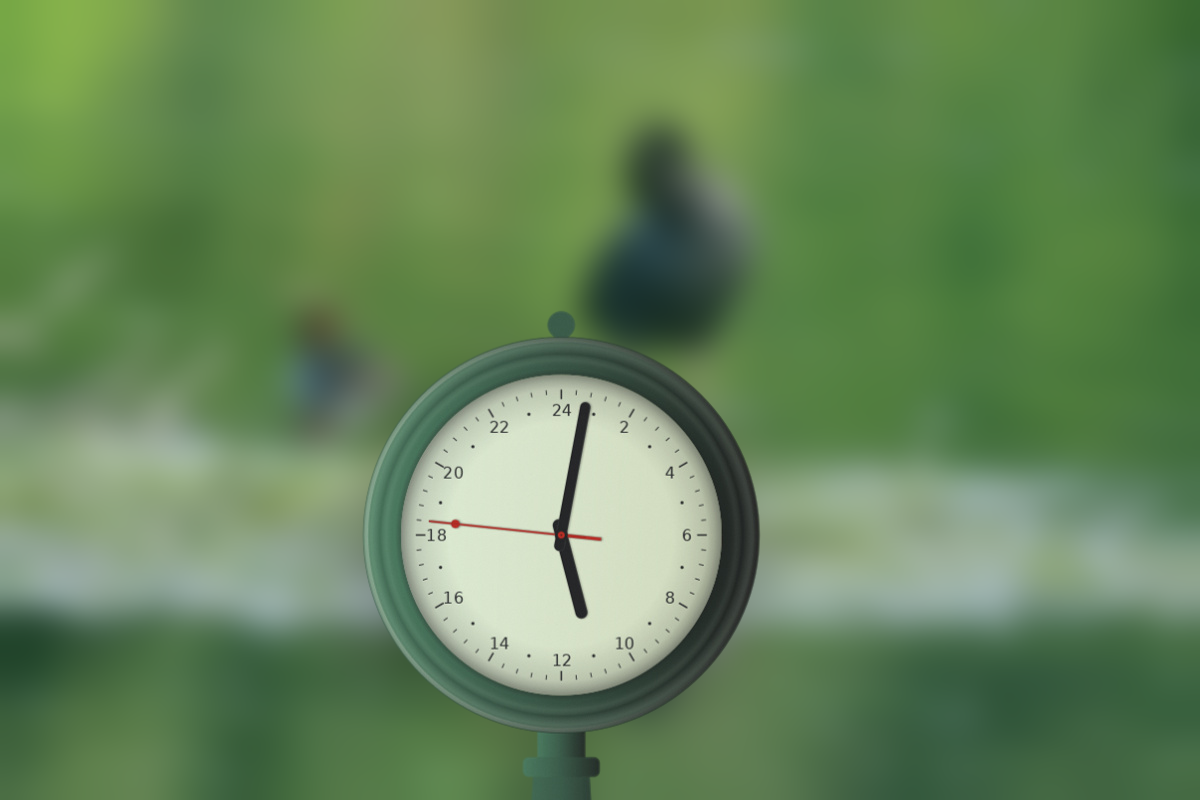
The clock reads h=11 m=1 s=46
